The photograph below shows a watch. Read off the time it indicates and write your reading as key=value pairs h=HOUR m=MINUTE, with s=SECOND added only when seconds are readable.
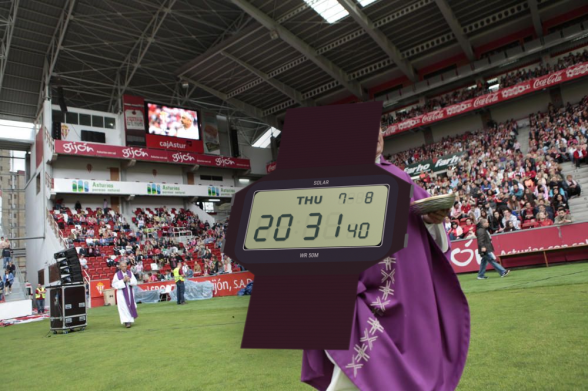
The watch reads h=20 m=31 s=40
